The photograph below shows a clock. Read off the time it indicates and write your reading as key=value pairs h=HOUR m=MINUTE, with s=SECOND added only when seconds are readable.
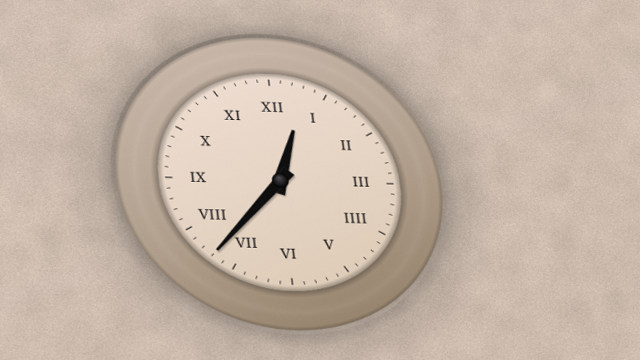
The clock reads h=12 m=37
